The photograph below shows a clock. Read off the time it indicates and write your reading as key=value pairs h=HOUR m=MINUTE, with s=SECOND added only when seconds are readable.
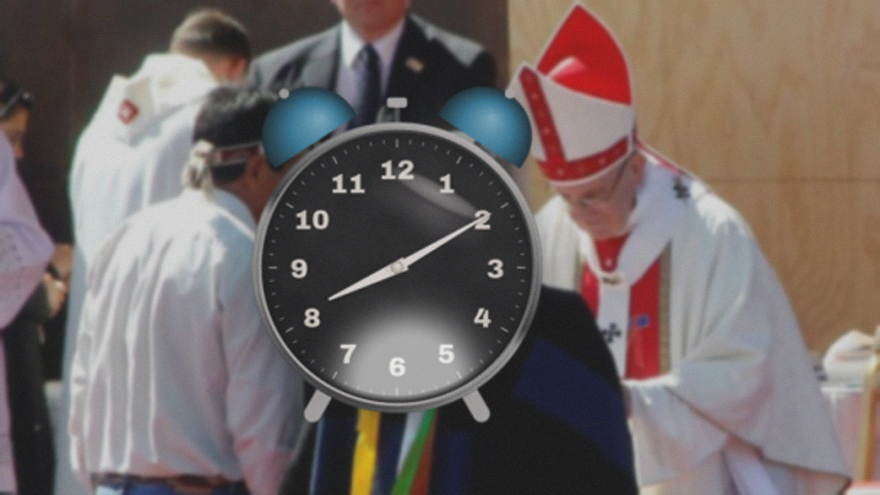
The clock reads h=8 m=10
